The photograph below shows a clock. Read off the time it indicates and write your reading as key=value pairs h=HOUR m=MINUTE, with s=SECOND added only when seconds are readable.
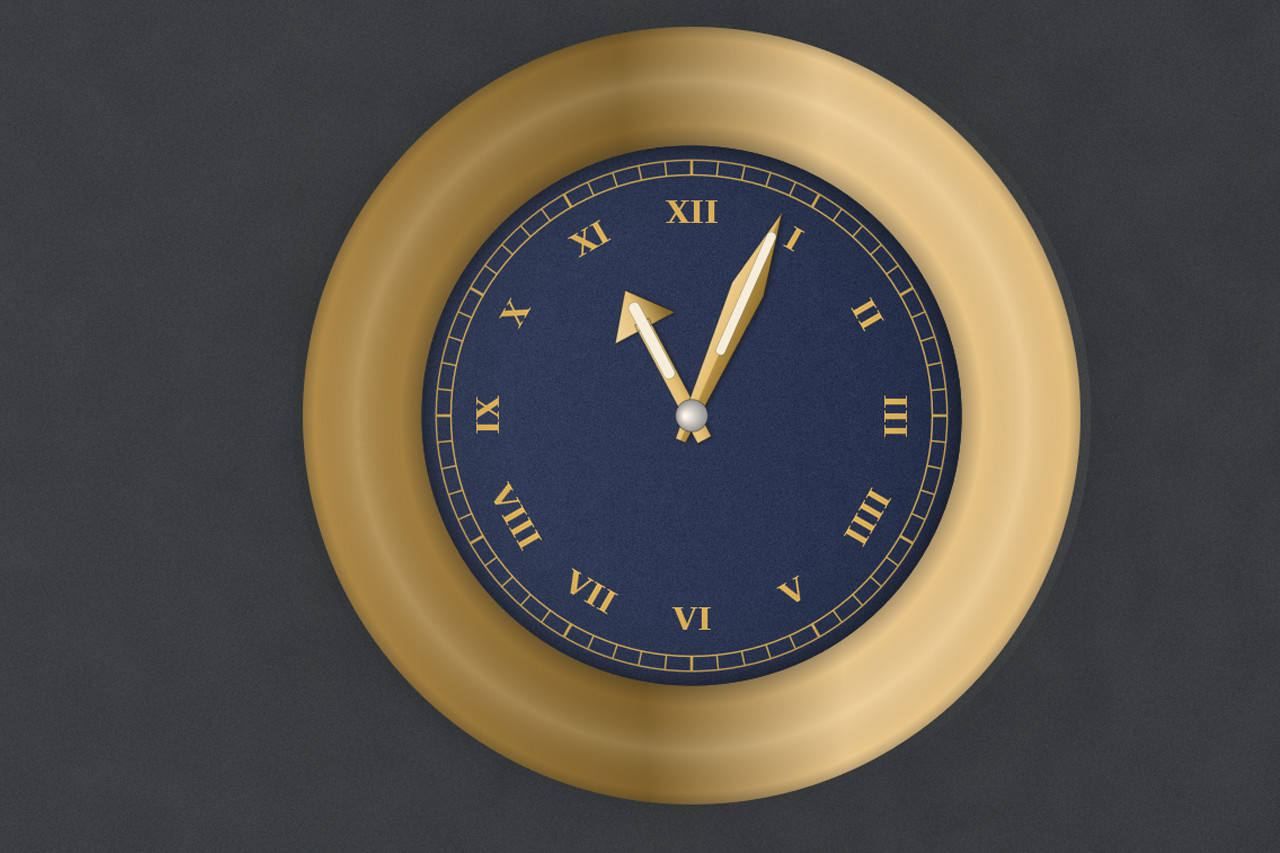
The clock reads h=11 m=4
